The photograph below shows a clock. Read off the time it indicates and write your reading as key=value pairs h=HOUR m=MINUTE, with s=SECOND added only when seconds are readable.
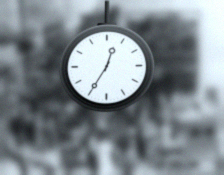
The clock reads h=12 m=35
